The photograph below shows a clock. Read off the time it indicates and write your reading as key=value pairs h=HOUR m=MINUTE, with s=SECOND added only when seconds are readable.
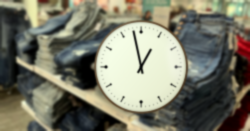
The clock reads h=12 m=58
